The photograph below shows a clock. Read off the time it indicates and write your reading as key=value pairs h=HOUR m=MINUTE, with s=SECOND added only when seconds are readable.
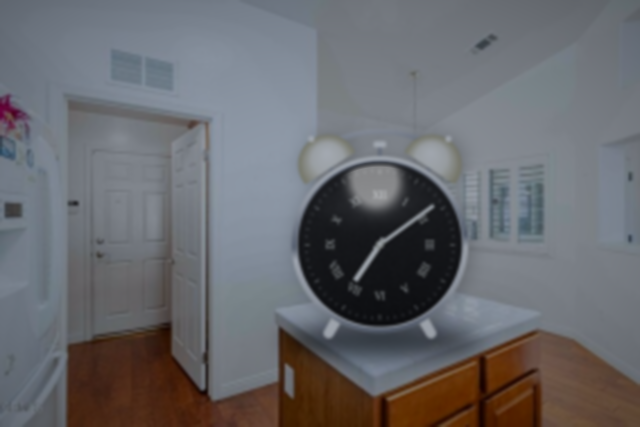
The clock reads h=7 m=9
